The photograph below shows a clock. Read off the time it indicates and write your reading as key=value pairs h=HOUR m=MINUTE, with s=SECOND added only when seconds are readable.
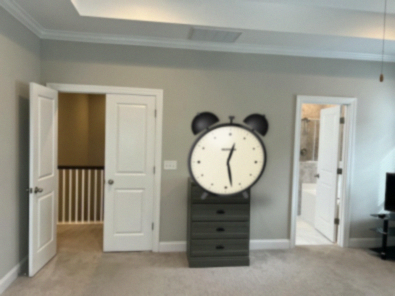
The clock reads h=12 m=28
